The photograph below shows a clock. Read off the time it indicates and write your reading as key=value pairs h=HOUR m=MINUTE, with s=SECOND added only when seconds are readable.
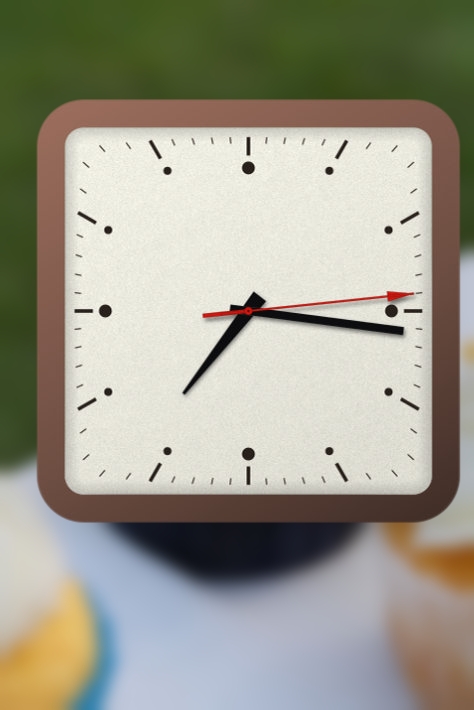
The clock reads h=7 m=16 s=14
